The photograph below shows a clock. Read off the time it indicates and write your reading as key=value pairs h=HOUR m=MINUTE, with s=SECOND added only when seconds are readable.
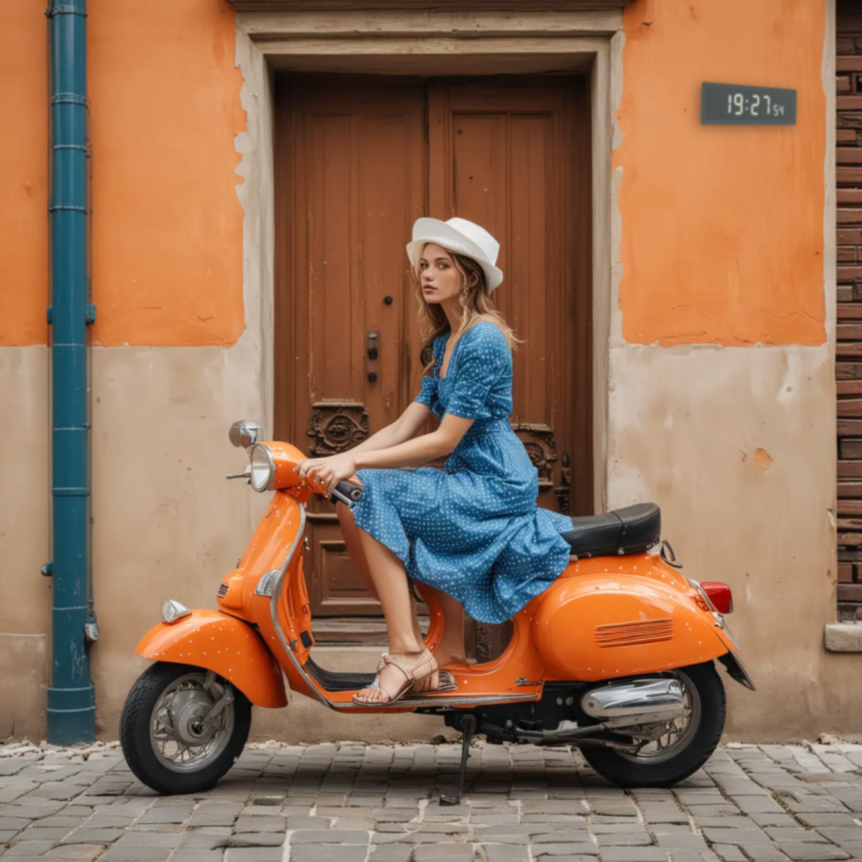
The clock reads h=19 m=27
